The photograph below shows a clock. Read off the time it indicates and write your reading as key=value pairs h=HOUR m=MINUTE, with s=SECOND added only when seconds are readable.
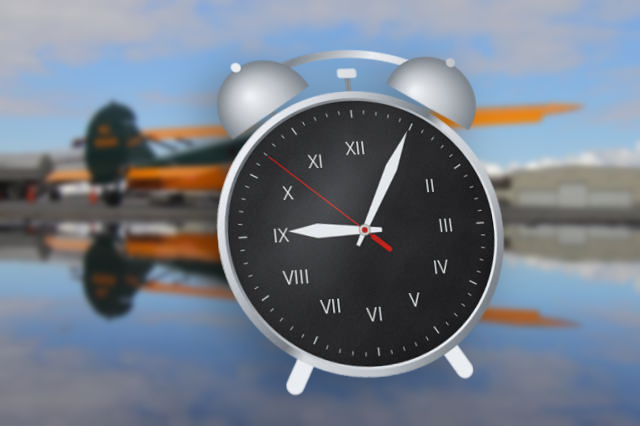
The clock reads h=9 m=4 s=52
